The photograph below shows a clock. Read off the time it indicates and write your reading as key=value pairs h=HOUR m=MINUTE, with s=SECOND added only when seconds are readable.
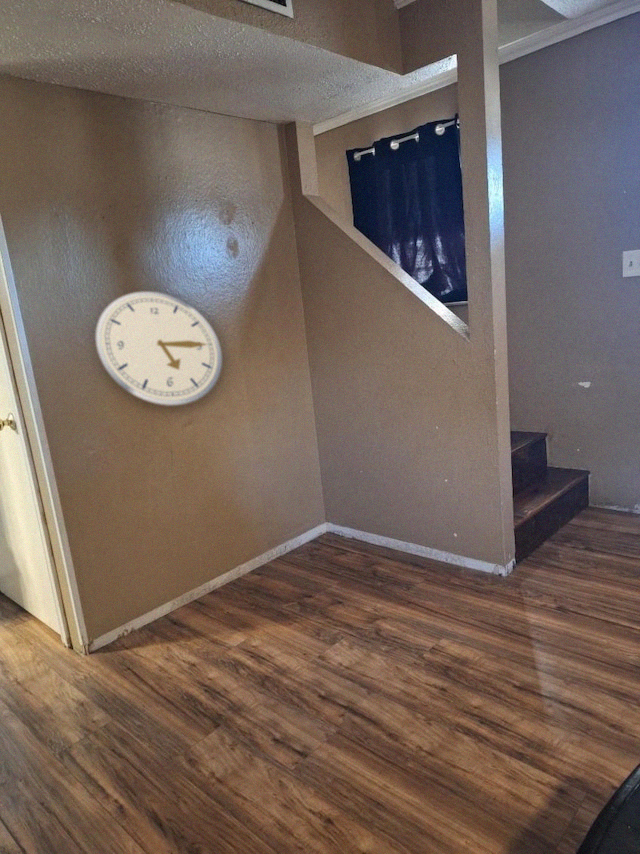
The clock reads h=5 m=15
